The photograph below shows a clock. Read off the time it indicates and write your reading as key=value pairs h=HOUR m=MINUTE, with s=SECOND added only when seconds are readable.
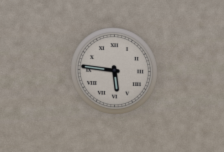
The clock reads h=5 m=46
